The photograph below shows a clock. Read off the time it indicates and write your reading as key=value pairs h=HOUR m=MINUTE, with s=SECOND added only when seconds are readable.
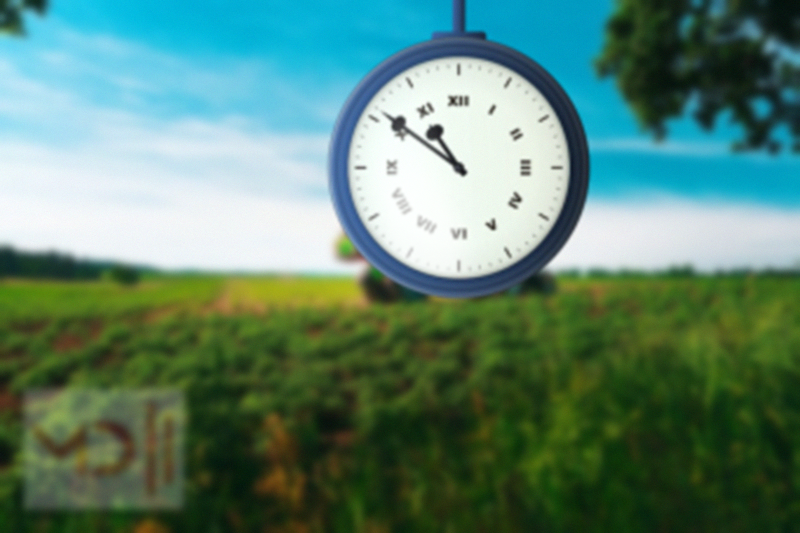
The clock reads h=10 m=51
